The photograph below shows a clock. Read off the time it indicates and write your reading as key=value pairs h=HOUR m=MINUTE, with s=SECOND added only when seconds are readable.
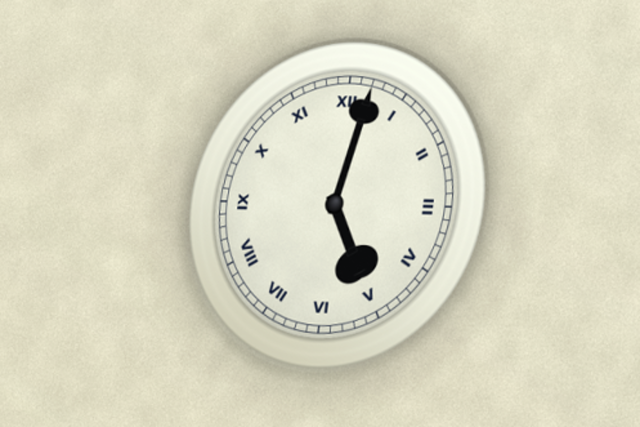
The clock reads h=5 m=2
